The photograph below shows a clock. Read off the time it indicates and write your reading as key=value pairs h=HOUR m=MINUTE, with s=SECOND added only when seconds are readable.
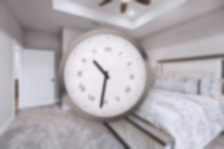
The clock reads h=10 m=31
